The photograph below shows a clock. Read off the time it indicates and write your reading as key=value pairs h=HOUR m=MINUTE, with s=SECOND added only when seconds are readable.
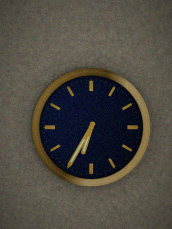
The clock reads h=6 m=35
